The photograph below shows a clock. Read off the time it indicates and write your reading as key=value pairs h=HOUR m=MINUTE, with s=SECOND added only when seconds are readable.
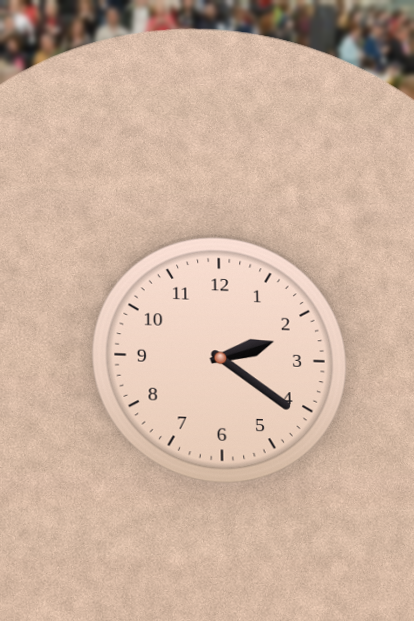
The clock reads h=2 m=21
